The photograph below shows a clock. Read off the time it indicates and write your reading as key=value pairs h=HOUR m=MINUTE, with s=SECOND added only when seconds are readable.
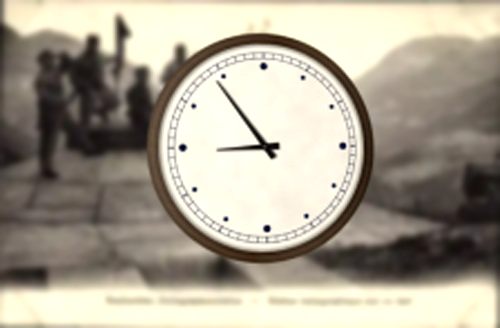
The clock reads h=8 m=54
